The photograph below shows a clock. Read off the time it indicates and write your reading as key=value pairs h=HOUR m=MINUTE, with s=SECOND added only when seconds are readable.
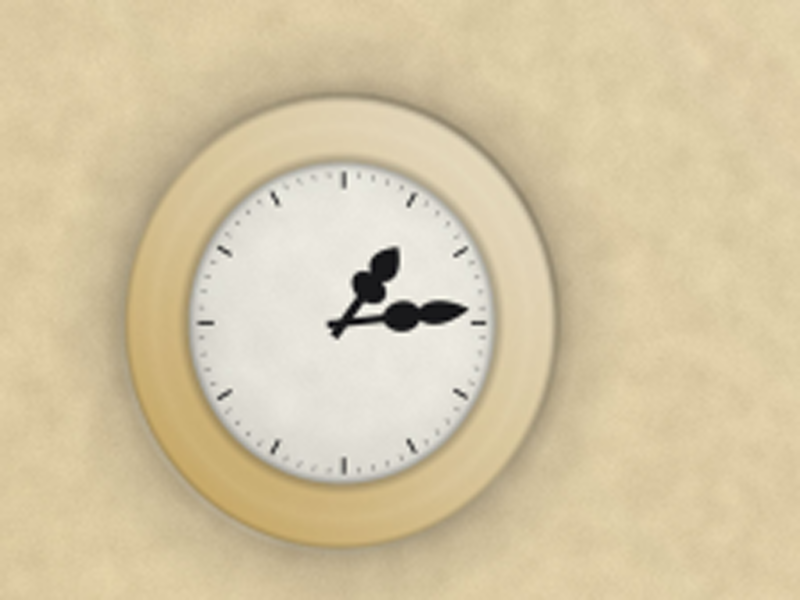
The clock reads h=1 m=14
